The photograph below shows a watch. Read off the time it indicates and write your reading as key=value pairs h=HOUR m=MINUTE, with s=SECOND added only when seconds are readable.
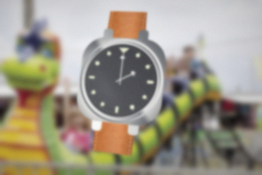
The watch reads h=2 m=0
